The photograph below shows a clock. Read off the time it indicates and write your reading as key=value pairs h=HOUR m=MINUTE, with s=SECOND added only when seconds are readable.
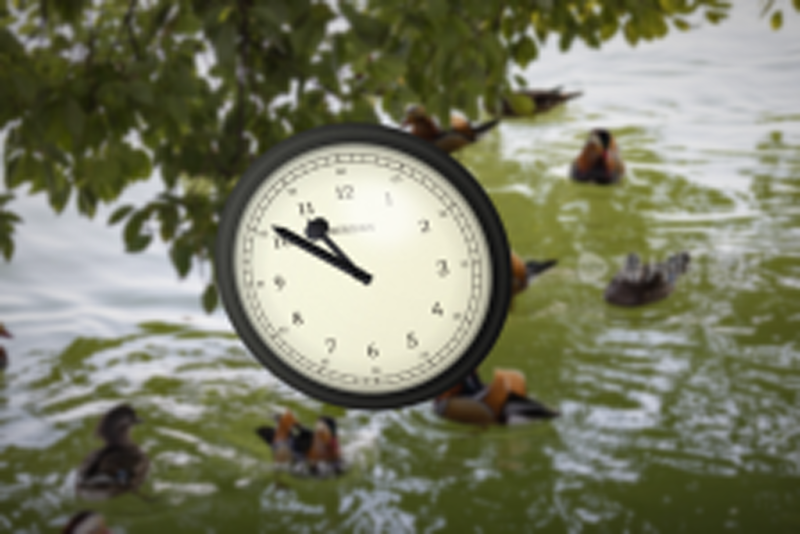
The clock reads h=10 m=51
